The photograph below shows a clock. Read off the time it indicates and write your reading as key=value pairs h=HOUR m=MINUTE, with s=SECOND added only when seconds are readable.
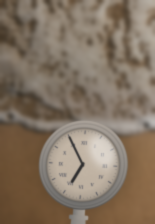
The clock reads h=6 m=55
